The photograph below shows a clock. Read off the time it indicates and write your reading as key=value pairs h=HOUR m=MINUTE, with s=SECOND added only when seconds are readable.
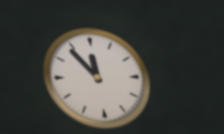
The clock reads h=11 m=54
